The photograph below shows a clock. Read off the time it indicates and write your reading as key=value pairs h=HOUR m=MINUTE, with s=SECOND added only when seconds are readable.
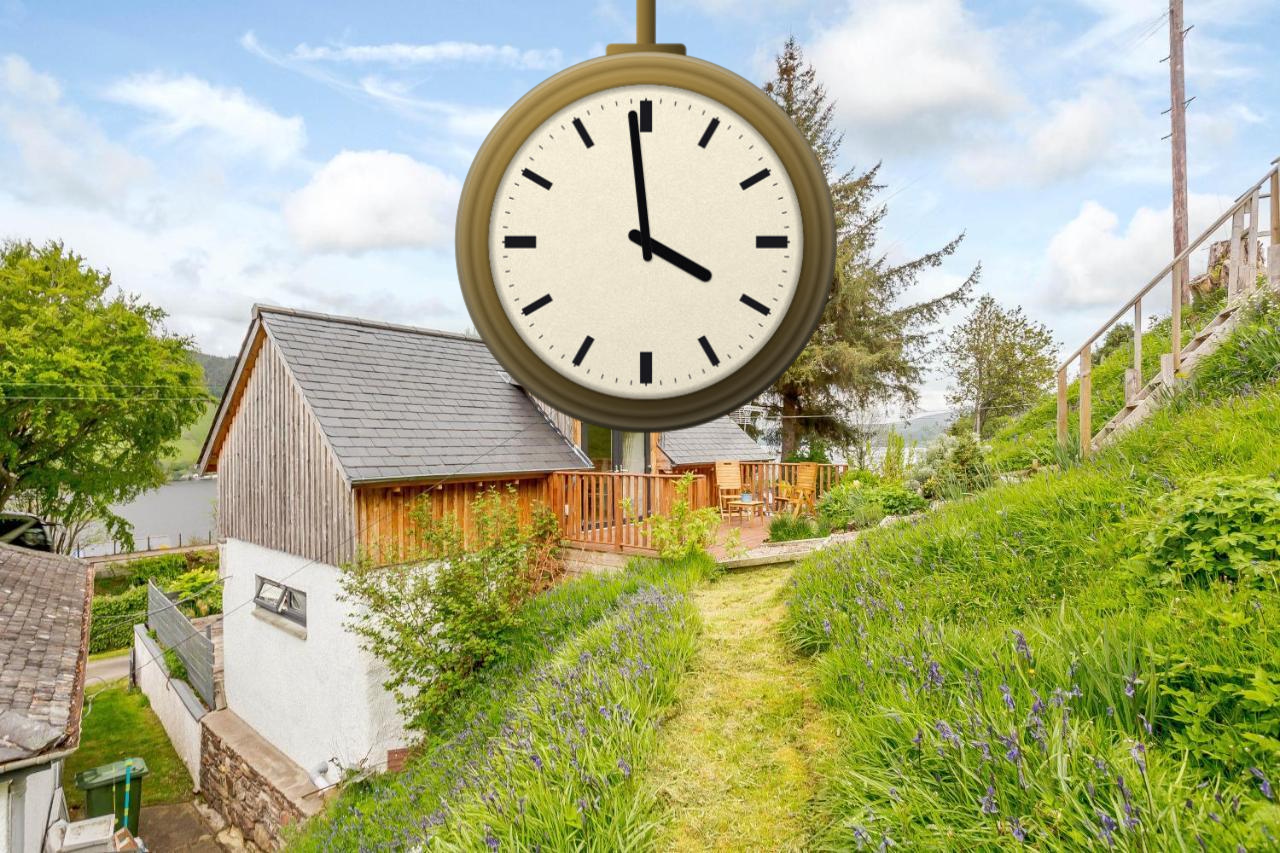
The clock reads h=3 m=59
